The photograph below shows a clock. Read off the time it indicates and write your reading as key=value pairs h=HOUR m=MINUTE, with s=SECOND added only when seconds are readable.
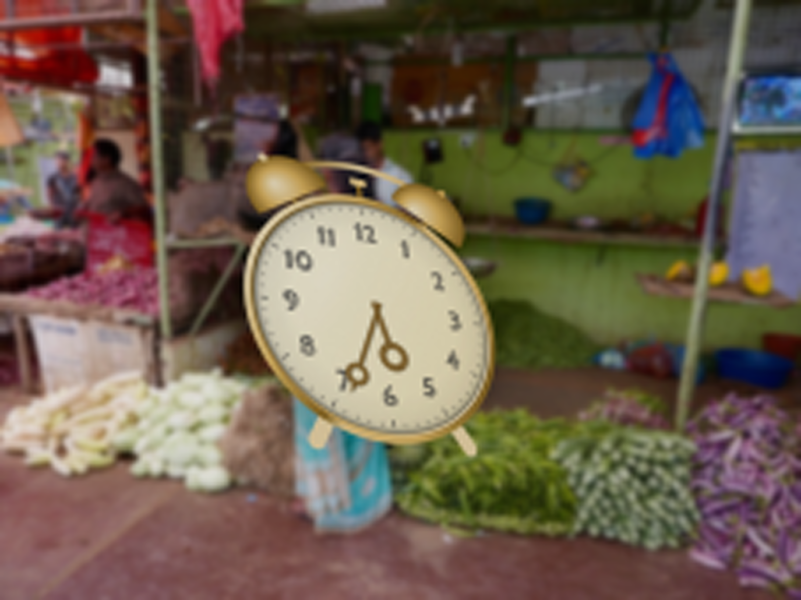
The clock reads h=5 m=34
